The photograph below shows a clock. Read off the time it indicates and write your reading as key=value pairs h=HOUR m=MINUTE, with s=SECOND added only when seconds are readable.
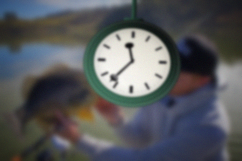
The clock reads h=11 m=37
